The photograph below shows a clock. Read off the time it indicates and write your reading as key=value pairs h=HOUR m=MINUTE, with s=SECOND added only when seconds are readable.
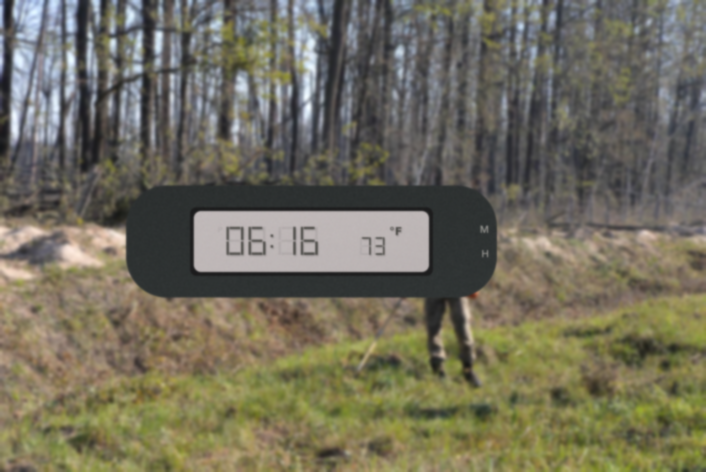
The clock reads h=6 m=16
